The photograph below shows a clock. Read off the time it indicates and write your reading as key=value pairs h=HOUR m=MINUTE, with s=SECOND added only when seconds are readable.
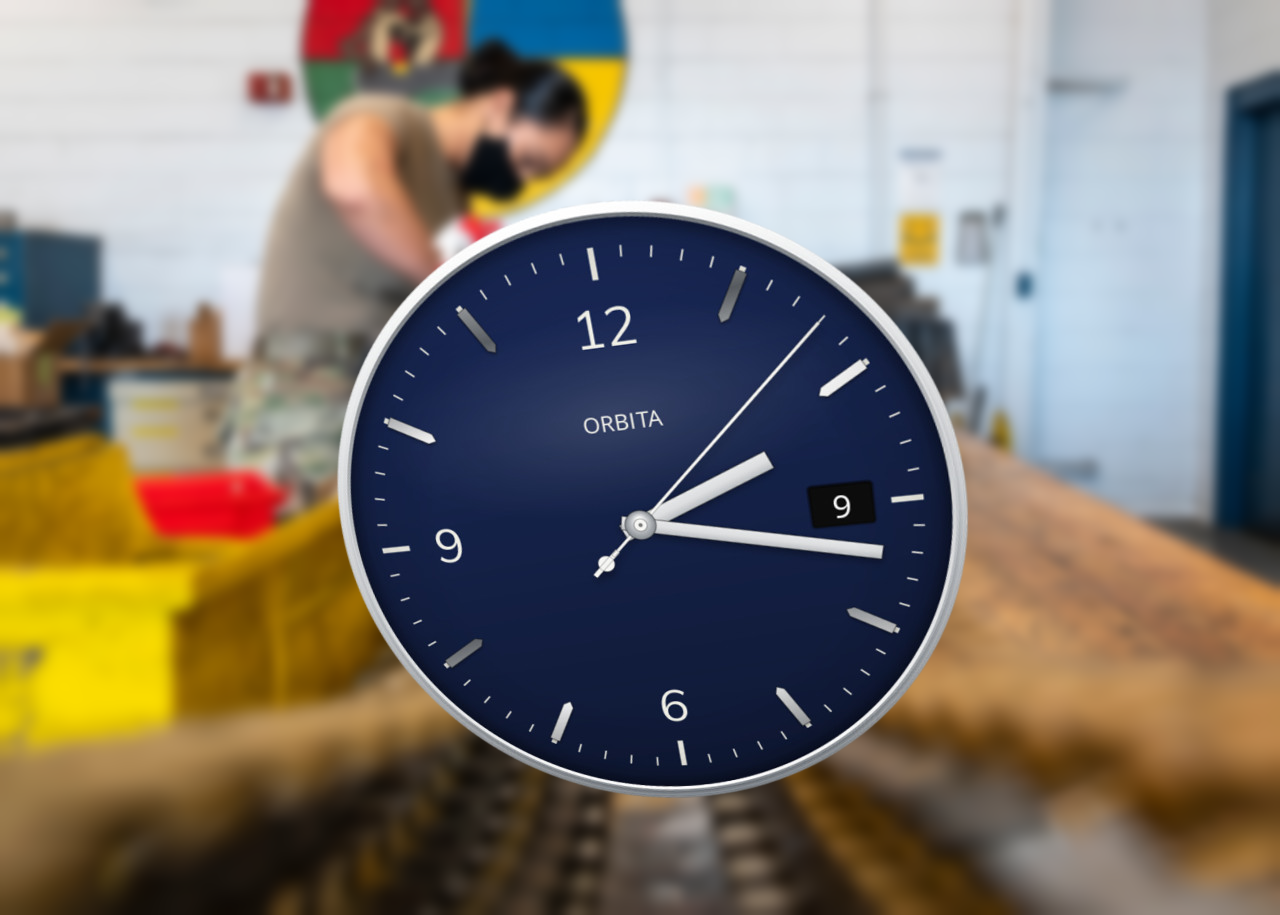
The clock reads h=2 m=17 s=8
